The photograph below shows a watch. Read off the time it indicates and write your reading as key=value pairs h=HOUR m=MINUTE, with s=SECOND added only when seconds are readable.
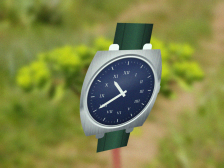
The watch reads h=10 m=40
